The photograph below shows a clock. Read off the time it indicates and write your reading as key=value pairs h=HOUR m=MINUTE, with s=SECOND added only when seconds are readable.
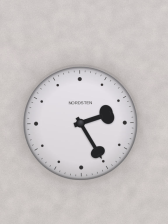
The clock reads h=2 m=25
